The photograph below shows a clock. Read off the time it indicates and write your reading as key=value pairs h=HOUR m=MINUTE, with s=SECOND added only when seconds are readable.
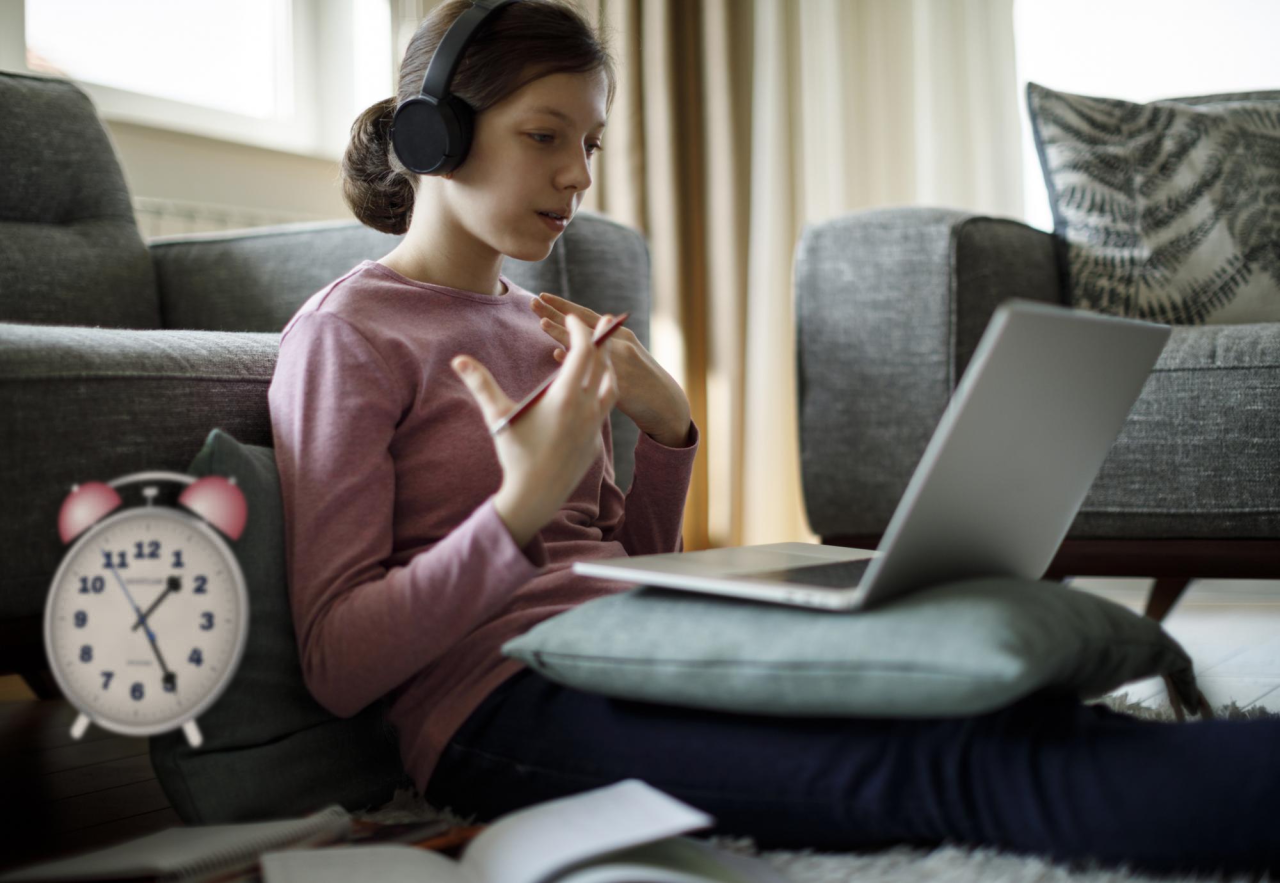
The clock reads h=1 m=24 s=54
